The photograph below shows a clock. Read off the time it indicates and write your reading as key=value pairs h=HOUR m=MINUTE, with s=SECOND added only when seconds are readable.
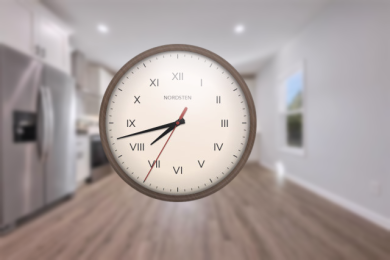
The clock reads h=7 m=42 s=35
